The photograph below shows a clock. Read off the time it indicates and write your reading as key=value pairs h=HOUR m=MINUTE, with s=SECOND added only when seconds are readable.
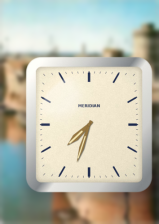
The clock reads h=7 m=33
